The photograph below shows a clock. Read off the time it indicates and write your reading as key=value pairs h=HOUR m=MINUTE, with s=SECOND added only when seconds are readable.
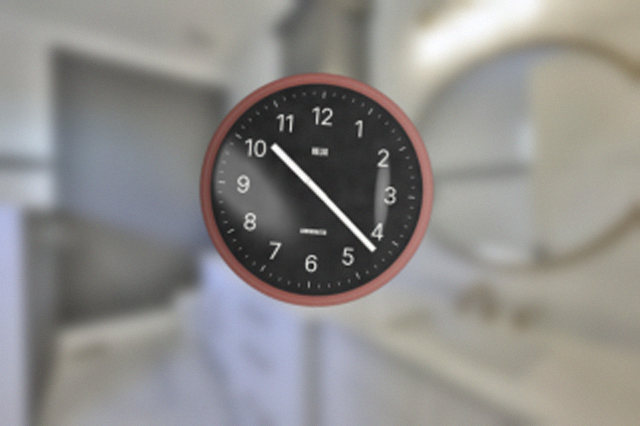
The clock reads h=10 m=22
